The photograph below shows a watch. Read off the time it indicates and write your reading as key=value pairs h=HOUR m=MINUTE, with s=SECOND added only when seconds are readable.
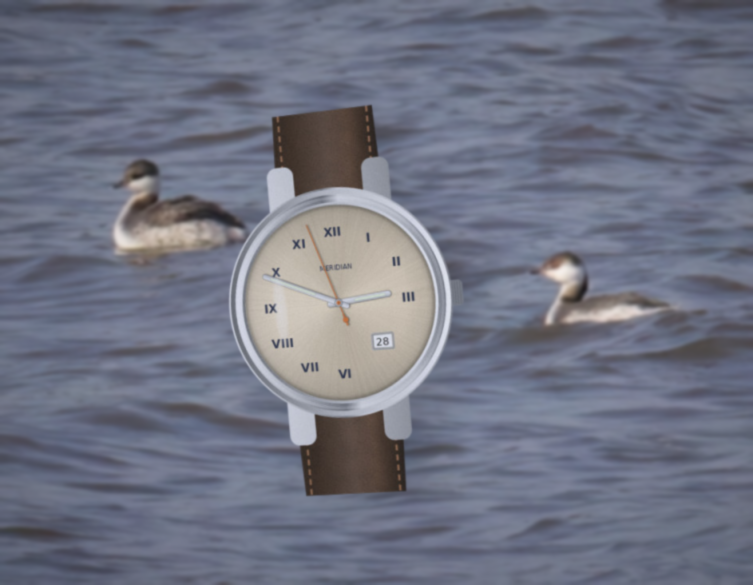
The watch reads h=2 m=48 s=57
